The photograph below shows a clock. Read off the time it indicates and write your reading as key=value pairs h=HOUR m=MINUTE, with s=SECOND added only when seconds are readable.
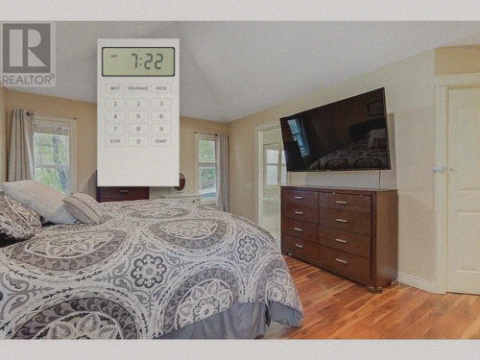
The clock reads h=7 m=22
